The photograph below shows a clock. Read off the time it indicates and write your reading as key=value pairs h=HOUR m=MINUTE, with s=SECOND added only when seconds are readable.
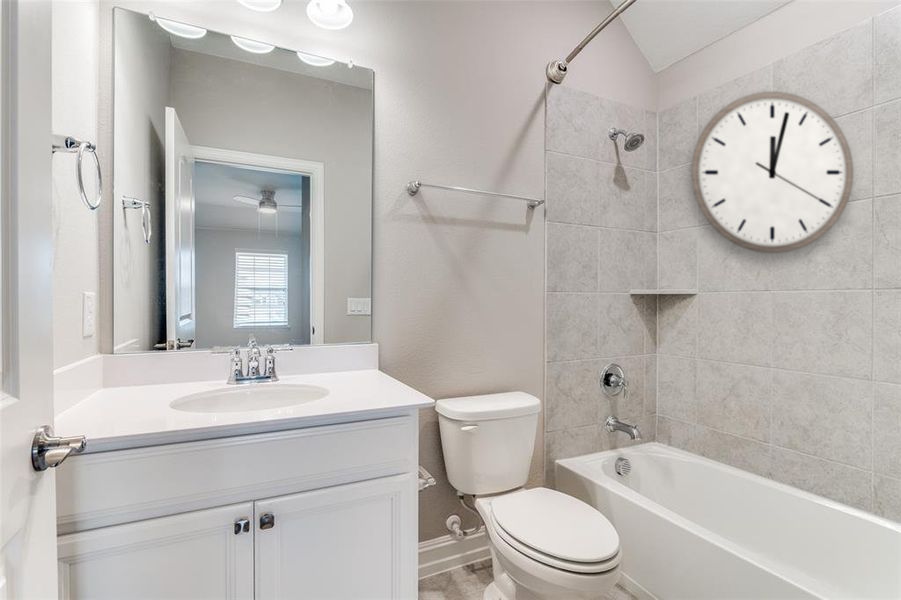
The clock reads h=12 m=2 s=20
